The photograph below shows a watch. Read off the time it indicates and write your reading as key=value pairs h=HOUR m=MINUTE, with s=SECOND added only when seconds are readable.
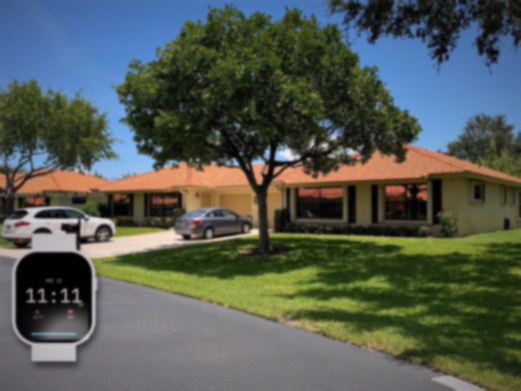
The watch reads h=11 m=11
